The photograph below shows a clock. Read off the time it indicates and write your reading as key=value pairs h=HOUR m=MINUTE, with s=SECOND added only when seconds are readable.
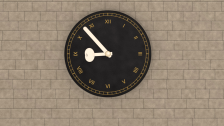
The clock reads h=8 m=53
